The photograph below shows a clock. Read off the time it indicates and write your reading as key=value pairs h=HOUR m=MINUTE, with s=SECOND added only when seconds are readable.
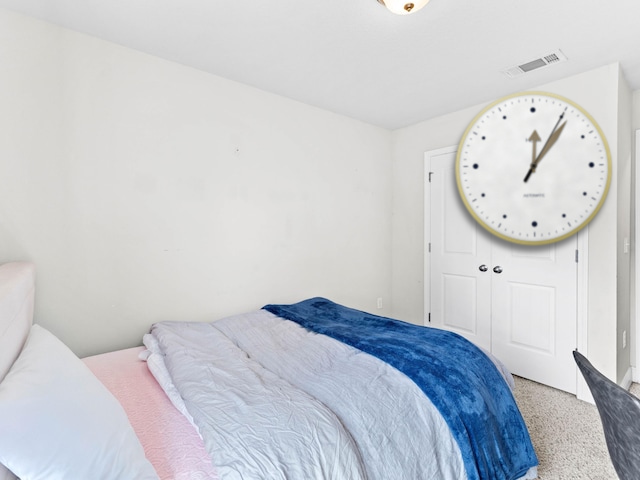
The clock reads h=12 m=6 s=5
